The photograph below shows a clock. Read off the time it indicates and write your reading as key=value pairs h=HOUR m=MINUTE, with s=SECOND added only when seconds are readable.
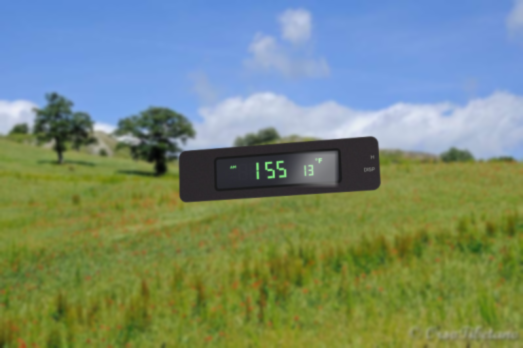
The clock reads h=1 m=55
